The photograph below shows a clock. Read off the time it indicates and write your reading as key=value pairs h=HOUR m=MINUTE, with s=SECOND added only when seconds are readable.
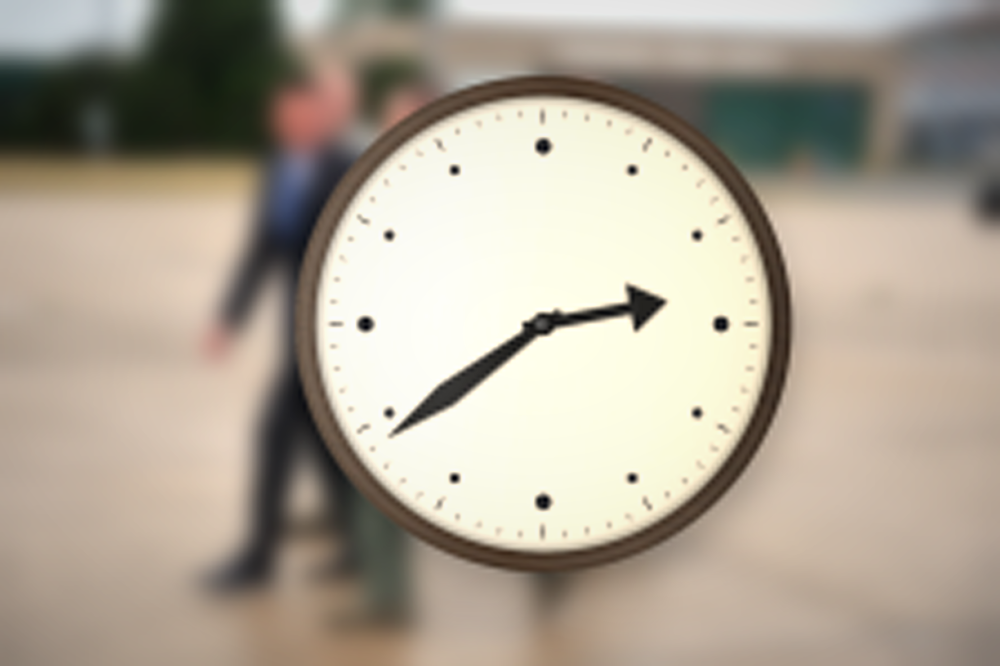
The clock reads h=2 m=39
